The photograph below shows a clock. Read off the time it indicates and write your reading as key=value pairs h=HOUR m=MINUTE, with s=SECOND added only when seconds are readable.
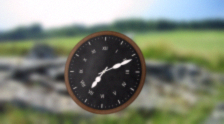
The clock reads h=7 m=11
